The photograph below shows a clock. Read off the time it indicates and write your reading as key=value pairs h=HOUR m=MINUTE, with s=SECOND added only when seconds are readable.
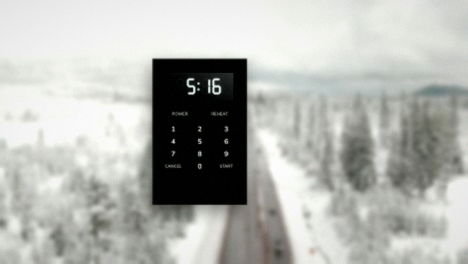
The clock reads h=5 m=16
